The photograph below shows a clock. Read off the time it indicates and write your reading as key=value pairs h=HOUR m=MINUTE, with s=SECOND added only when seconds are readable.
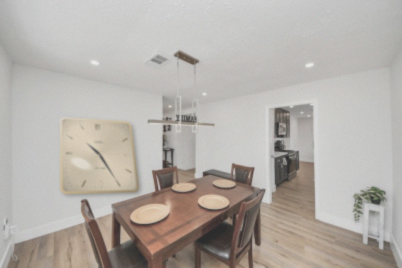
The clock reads h=10 m=25
